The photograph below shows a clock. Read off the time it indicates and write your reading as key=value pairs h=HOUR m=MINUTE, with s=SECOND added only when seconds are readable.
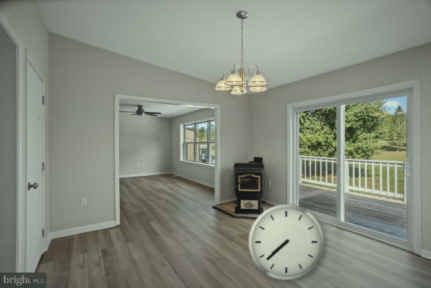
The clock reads h=7 m=38
